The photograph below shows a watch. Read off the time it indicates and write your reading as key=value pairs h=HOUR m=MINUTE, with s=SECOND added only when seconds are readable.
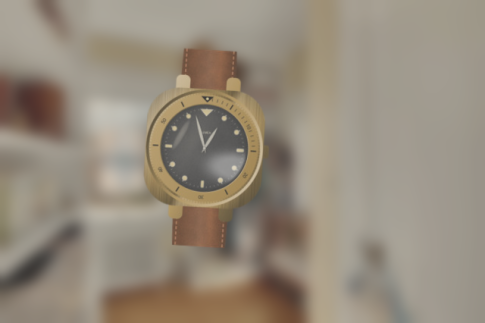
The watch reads h=12 m=57
